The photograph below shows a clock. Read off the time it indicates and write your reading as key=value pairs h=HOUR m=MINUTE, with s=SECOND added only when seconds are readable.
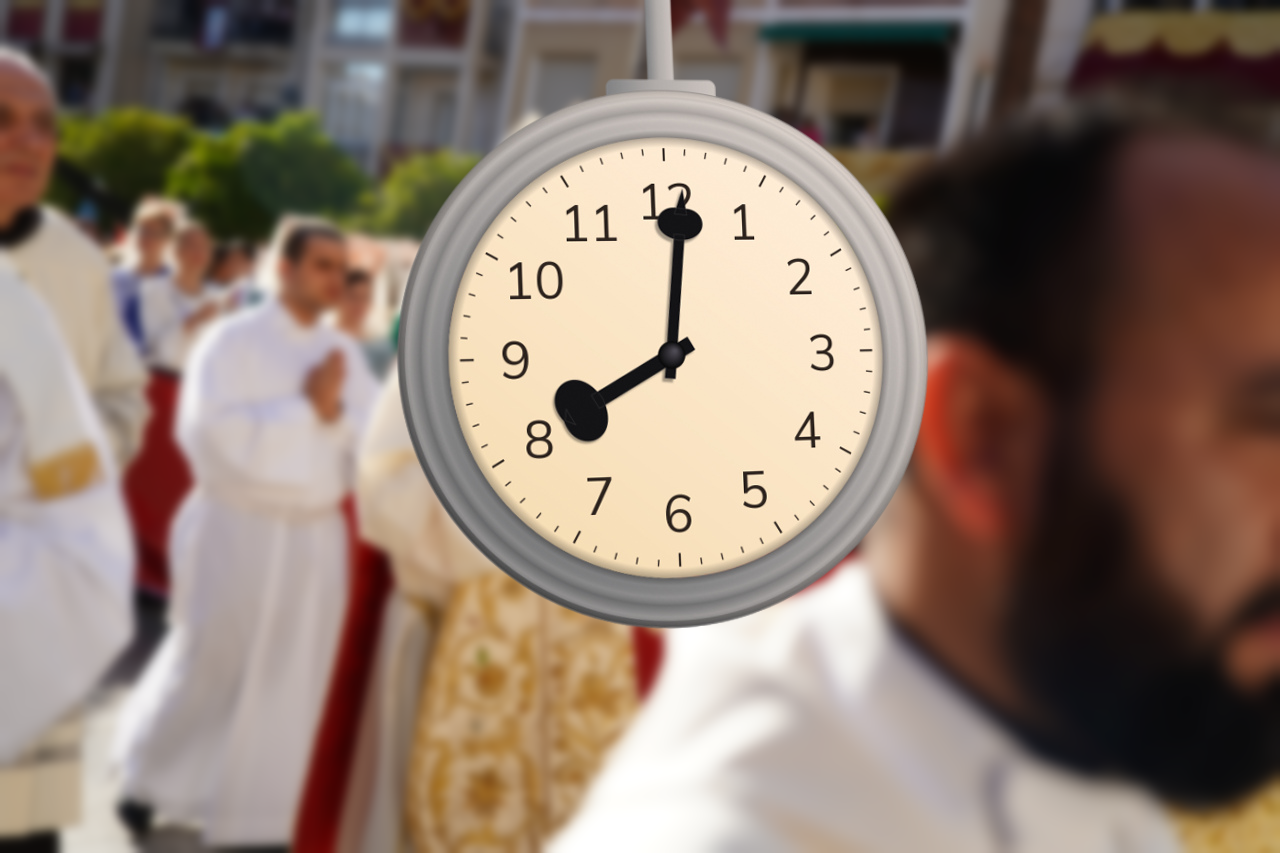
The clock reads h=8 m=1
